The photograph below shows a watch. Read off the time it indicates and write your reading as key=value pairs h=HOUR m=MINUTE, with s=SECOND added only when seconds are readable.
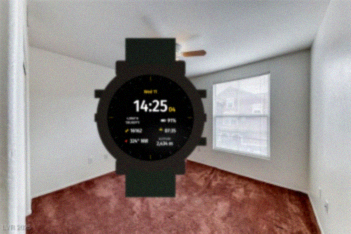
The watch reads h=14 m=25
